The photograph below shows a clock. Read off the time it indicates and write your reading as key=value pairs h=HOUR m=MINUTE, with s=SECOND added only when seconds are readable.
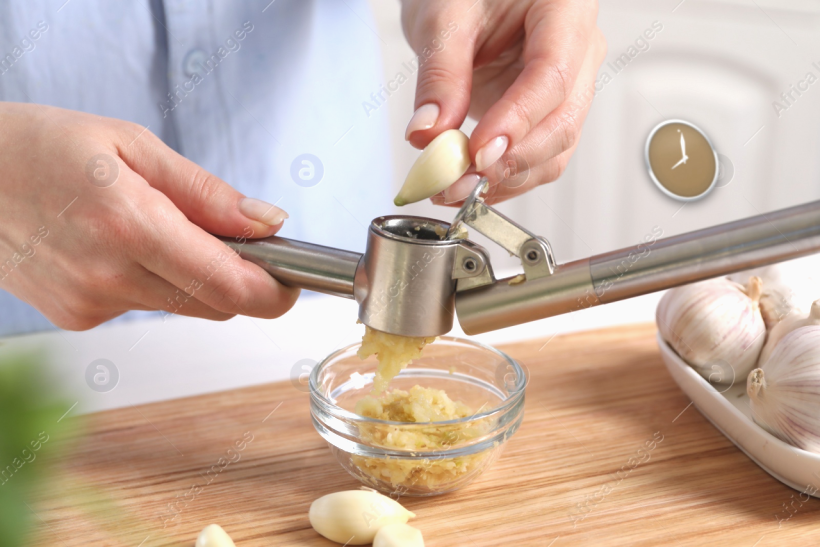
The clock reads h=8 m=1
